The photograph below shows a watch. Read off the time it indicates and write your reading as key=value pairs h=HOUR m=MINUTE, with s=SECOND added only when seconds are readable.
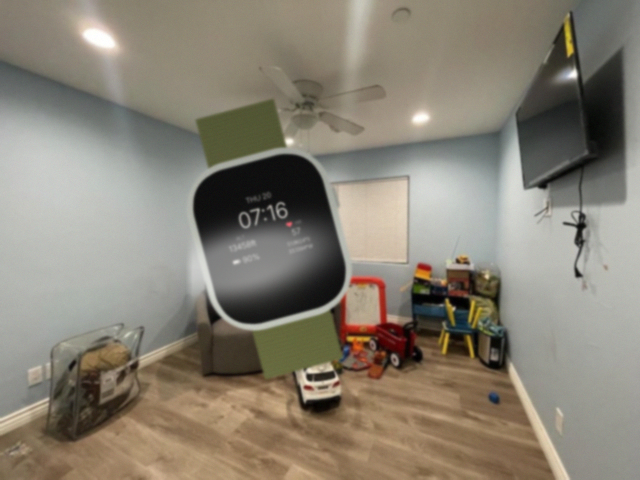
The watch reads h=7 m=16
